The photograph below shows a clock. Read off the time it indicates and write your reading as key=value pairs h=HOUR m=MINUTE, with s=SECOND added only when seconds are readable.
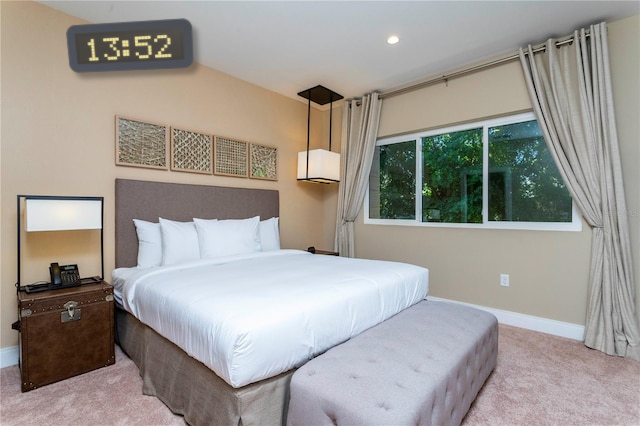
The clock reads h=13 m=52
